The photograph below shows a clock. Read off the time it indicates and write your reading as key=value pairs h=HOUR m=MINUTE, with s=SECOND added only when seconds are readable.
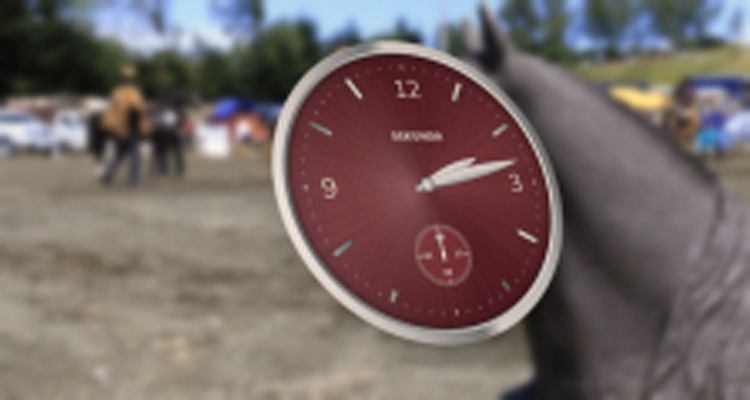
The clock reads h=2 m=13
